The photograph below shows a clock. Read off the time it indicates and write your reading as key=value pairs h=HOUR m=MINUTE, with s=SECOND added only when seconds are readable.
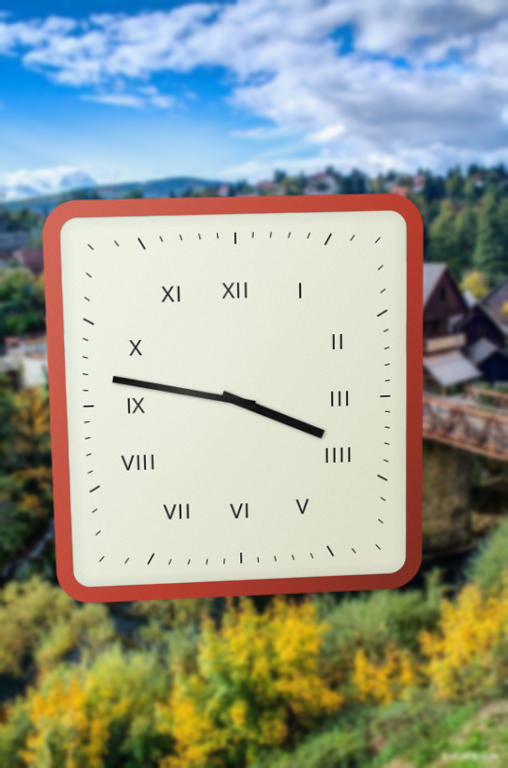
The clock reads h=3 m=47
